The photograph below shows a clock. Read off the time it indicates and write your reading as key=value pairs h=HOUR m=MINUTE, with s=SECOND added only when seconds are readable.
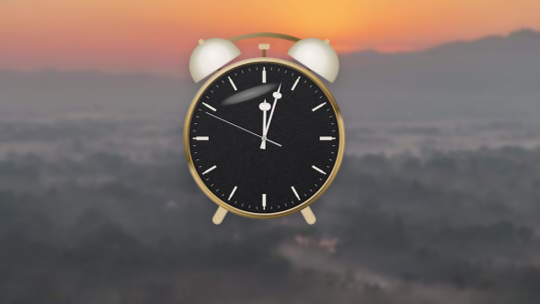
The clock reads h=12 m=2 s=49
